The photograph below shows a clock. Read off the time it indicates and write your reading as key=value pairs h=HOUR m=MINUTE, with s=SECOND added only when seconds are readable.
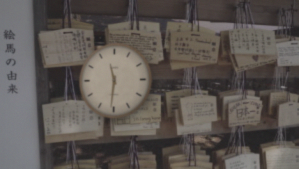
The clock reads h=11 m=31
